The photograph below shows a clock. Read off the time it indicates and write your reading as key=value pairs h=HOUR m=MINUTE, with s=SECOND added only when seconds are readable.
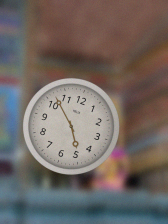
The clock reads h=4 m=52
